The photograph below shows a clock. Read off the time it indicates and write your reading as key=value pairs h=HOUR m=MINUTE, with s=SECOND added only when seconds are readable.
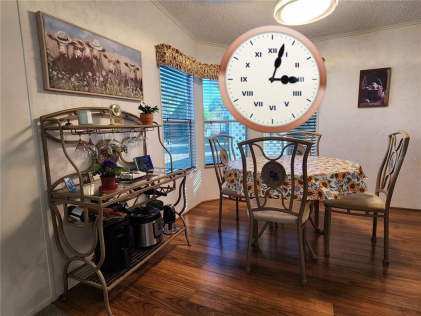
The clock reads h=3 m=3
